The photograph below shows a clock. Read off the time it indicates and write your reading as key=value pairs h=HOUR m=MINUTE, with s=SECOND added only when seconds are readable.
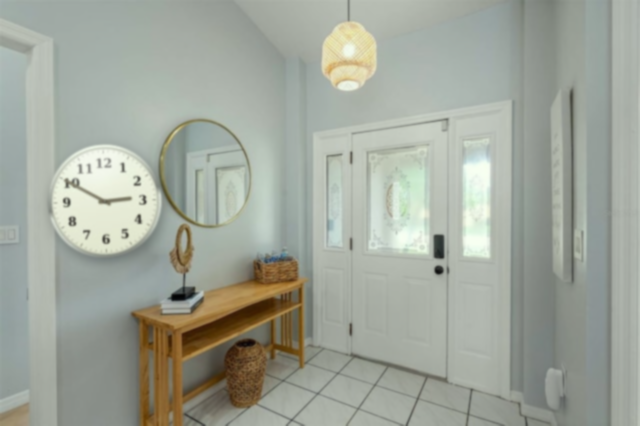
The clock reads h=2 m=50
